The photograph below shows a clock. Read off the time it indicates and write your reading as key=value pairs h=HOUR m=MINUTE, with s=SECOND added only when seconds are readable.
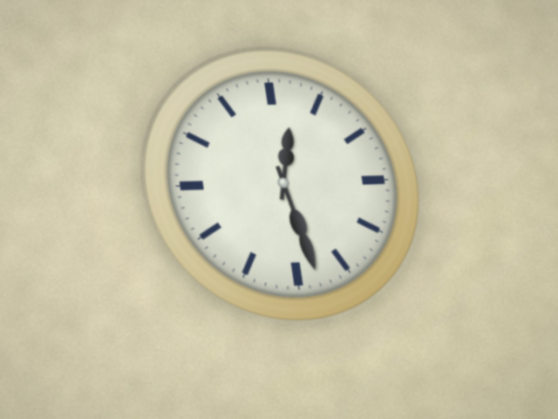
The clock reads h=12 m=28
